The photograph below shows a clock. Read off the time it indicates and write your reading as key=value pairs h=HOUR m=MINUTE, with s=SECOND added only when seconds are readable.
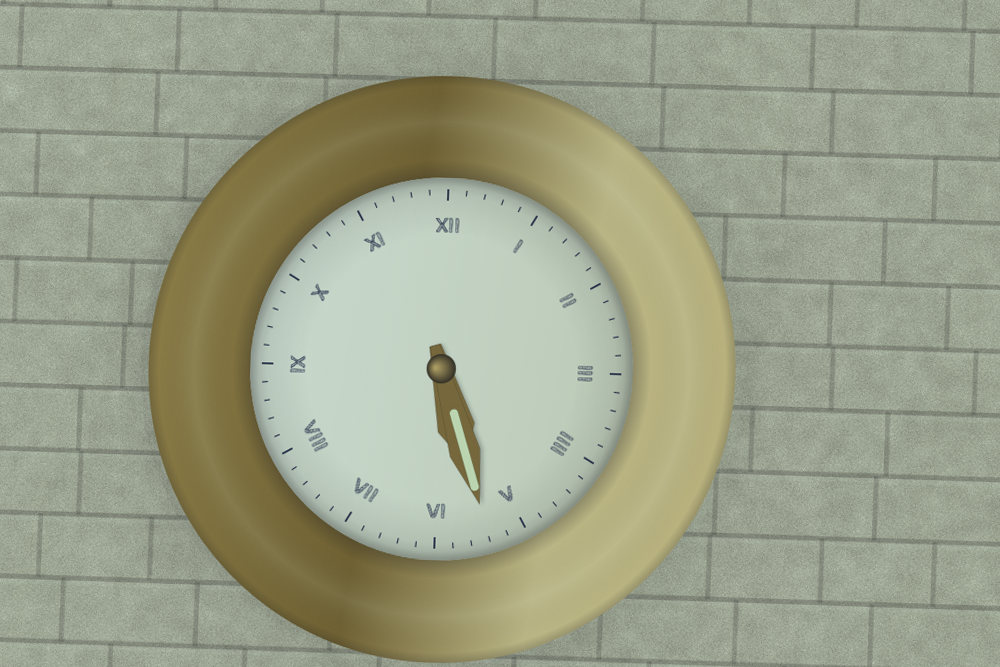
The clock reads h=5 m=27
